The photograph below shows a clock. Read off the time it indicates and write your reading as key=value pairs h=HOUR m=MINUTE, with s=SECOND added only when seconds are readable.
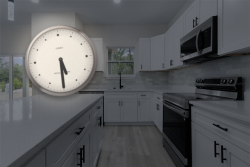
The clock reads h=5 m=30
